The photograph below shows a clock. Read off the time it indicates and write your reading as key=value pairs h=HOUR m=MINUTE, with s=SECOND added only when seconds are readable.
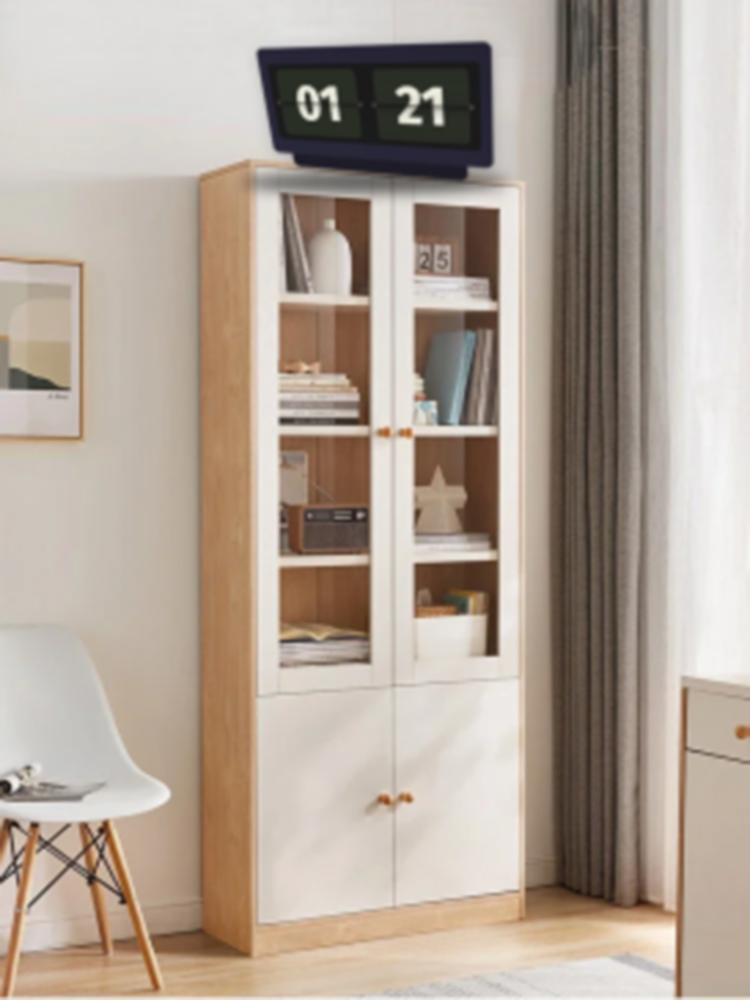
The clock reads h=1 m=21
